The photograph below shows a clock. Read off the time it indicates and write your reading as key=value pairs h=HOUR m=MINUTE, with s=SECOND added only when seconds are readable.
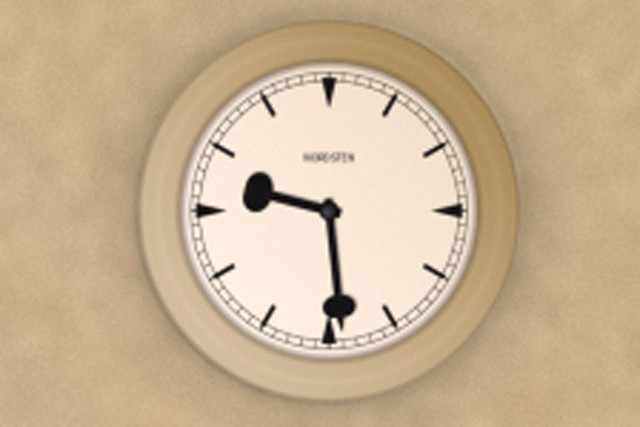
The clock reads h=9 m=29
